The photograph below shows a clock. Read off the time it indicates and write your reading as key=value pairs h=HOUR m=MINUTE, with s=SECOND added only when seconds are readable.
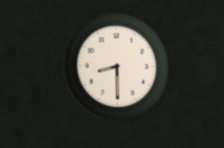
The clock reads h=8 m=30
